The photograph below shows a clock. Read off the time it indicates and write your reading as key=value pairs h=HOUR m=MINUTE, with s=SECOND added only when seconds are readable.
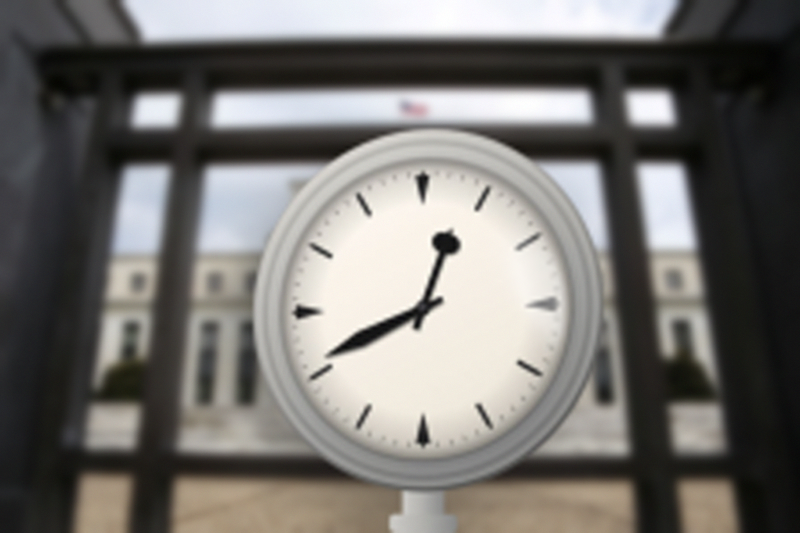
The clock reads h=12 m=41
